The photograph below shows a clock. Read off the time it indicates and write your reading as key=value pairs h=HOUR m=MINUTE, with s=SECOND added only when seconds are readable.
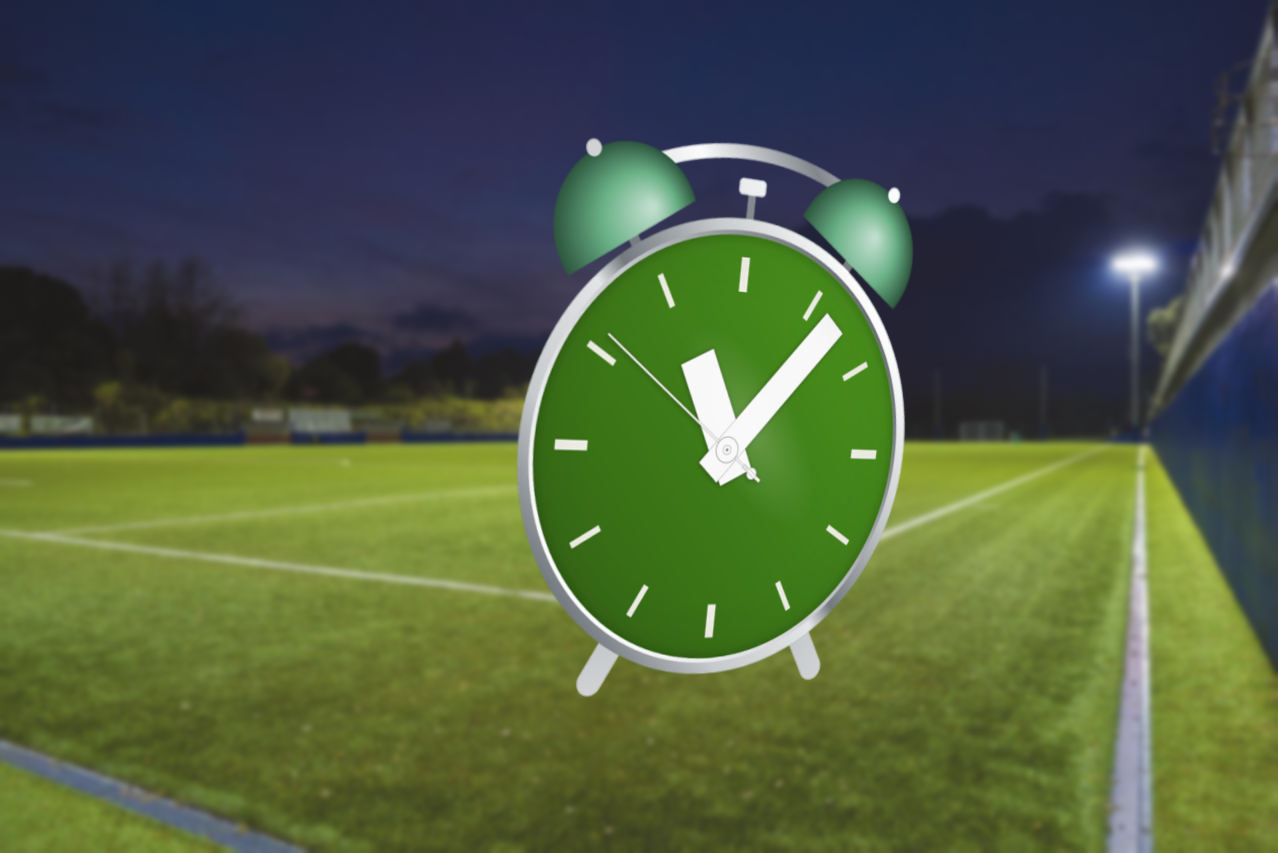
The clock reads h=11 m=6 s=51
